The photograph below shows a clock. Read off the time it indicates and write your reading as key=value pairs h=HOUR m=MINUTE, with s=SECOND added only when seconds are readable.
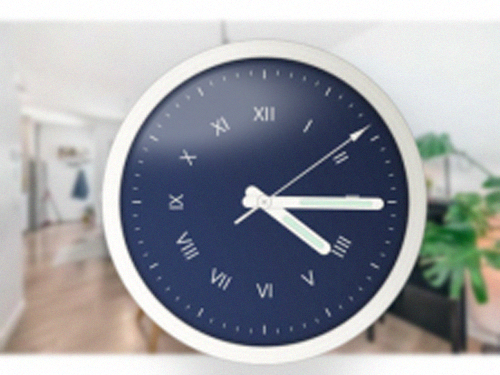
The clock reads h=4 m=15 s=9
